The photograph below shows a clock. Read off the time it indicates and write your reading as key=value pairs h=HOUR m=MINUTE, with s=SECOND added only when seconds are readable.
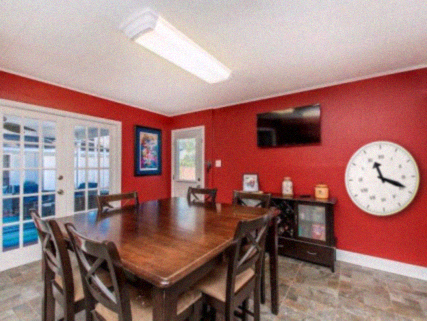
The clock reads h=11 m=19
